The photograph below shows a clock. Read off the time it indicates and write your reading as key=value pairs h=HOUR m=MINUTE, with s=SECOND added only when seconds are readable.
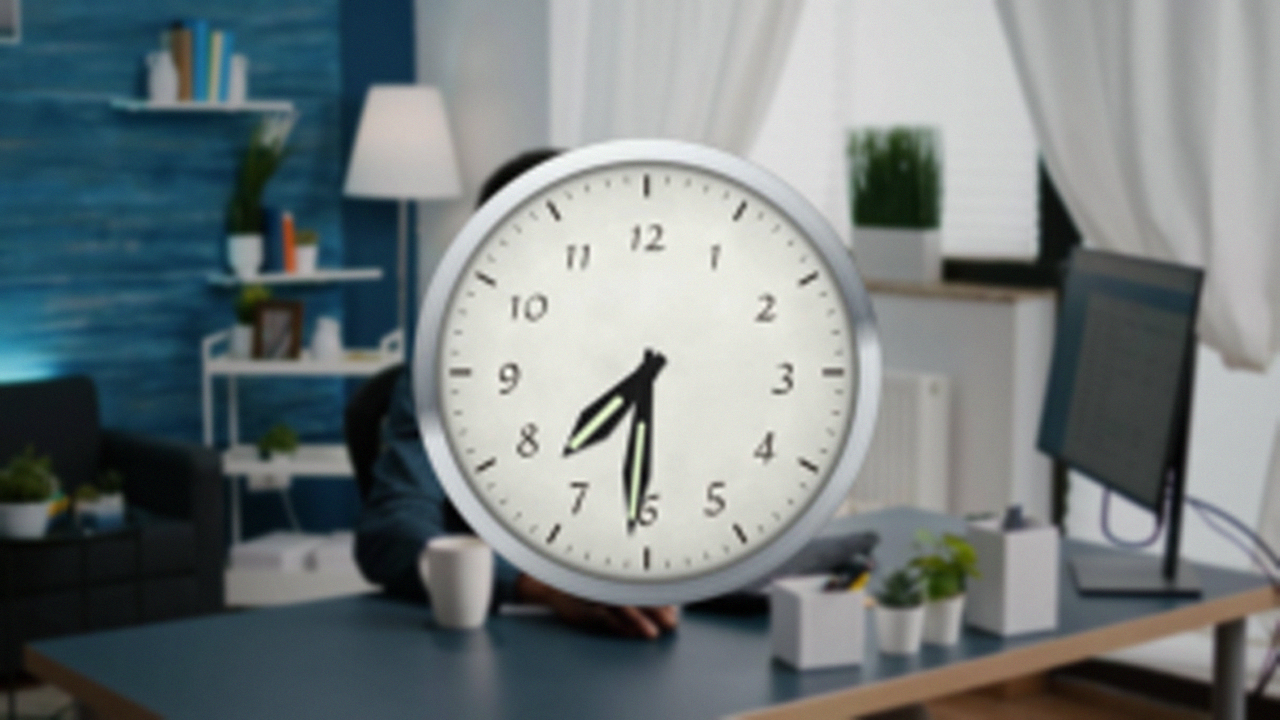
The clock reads h=7 m=31
